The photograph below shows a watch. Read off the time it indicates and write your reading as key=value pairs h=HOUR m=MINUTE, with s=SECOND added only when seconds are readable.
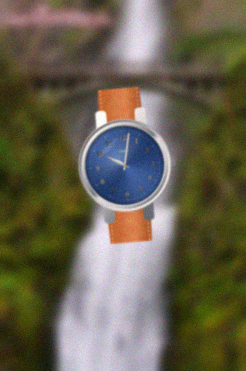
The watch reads h=10 m=2
